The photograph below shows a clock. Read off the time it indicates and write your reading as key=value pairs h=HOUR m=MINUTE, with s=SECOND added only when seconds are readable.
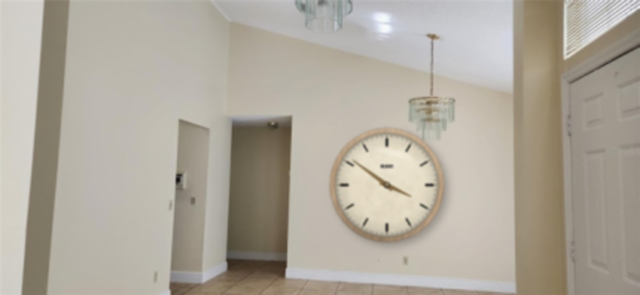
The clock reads h=3 m=51
